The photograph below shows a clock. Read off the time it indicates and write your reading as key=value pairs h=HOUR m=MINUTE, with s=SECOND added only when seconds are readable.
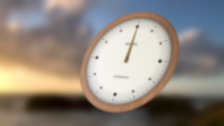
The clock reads h=12 m=0
